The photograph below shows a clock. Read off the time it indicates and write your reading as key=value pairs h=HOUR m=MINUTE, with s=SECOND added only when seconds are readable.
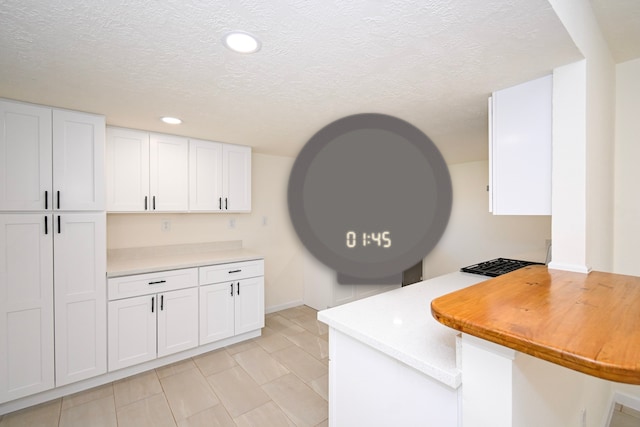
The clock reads h=1 m=45
